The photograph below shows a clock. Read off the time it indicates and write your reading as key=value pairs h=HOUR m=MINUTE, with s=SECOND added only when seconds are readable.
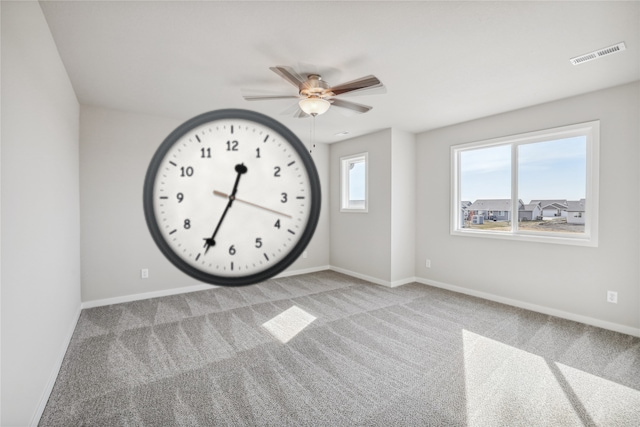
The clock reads h=12 m=34 s=18
